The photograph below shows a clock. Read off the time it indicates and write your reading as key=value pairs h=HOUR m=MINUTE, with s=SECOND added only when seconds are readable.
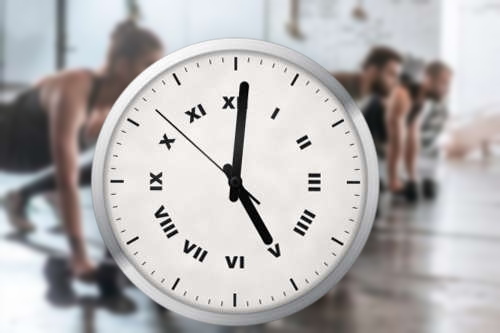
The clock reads h=5 m=0 s=52
